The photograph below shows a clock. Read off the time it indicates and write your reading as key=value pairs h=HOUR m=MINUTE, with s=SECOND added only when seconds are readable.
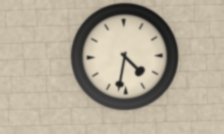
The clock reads h=4 m=32
